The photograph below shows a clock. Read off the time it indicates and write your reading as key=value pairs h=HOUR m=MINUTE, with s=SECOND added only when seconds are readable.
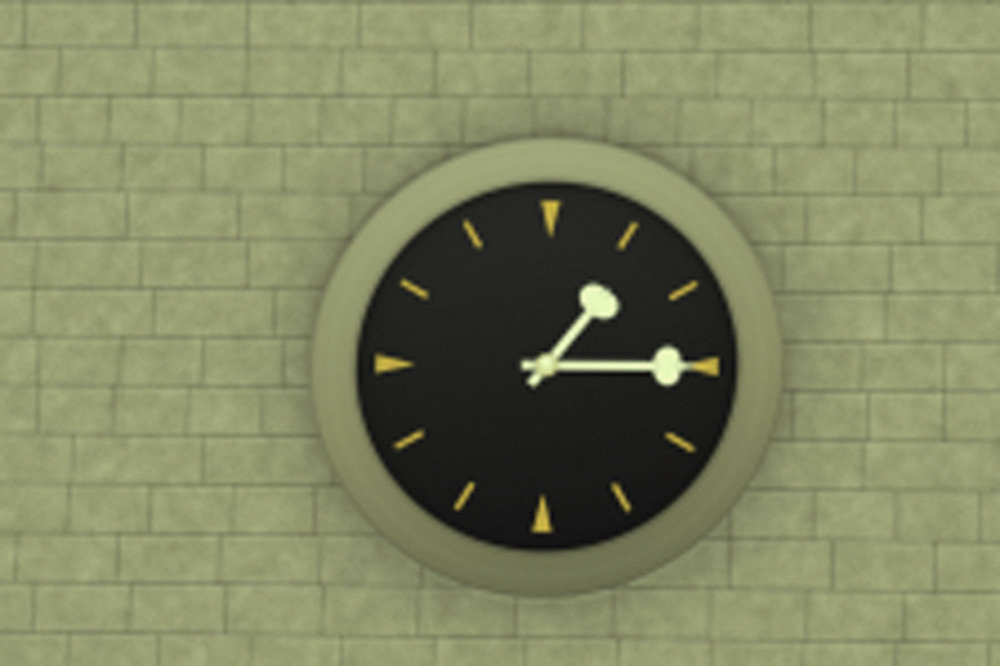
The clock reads h=1 m=15
